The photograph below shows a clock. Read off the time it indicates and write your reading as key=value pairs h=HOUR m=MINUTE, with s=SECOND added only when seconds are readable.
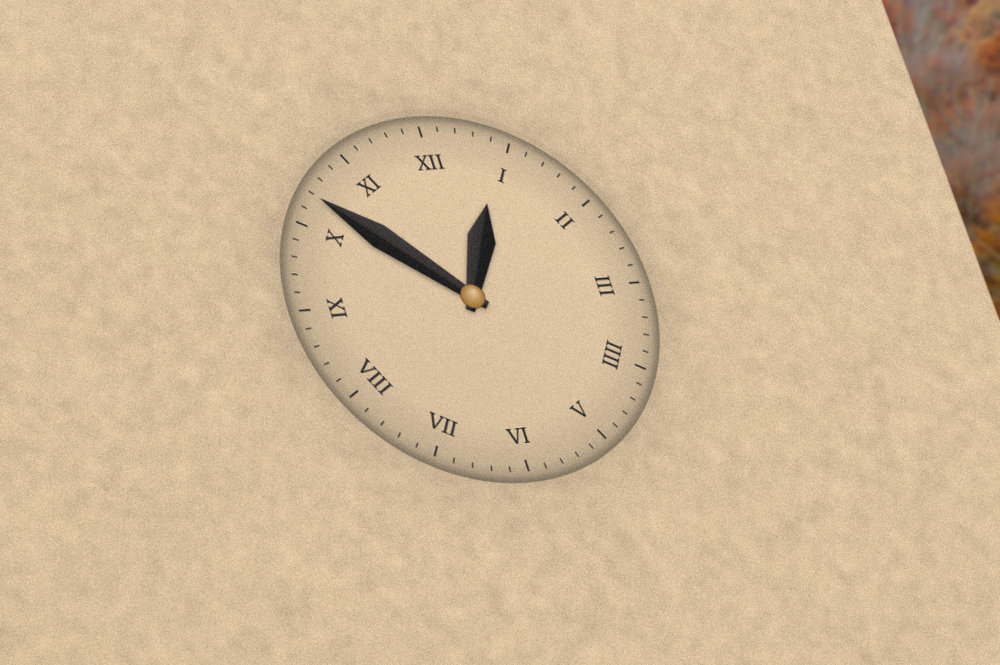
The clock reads h=12 m=52
